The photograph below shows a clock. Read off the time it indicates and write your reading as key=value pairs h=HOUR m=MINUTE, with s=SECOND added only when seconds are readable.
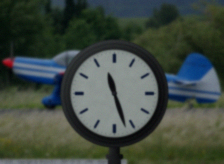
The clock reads h=11 m=27
